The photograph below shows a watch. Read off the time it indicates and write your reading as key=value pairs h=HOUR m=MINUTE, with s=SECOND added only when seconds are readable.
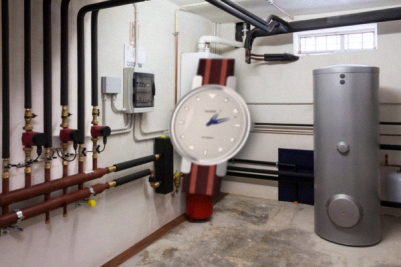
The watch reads h=1 m=12
